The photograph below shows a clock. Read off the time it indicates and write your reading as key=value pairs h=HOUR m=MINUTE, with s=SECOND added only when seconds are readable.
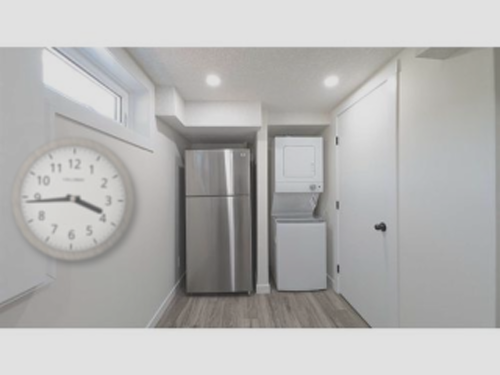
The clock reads h=3 m=44
